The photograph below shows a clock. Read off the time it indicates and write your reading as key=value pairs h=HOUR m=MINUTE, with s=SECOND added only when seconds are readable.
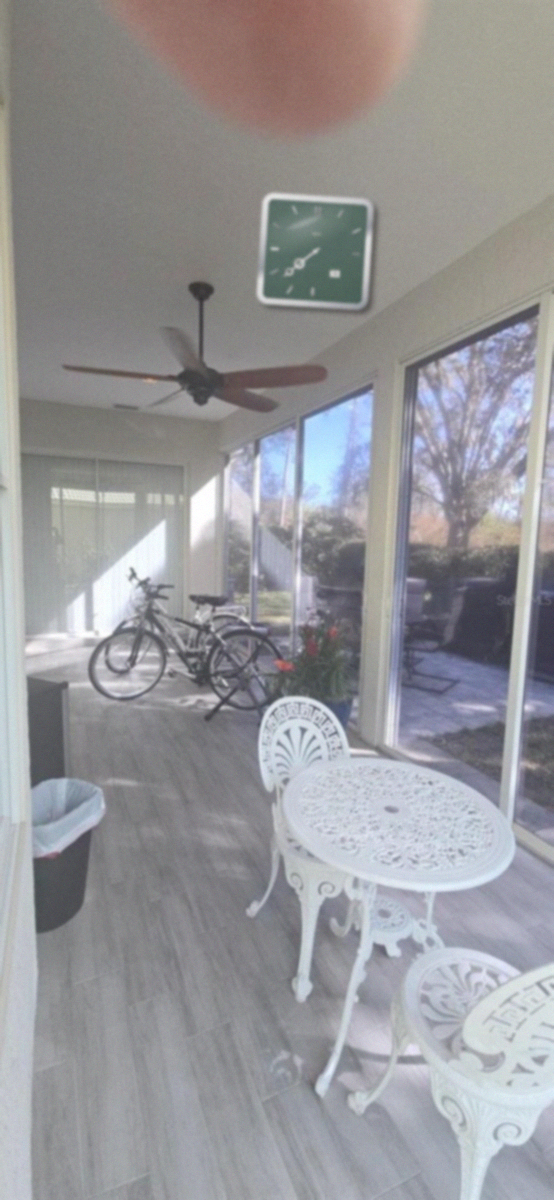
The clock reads h=7 m=38
